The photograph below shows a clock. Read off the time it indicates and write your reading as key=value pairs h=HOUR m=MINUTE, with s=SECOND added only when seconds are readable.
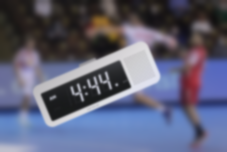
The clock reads h=4 m=44
